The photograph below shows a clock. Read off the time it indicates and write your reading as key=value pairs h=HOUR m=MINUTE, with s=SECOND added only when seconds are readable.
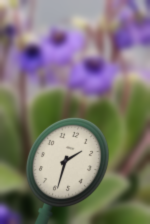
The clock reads h=1 m=29
